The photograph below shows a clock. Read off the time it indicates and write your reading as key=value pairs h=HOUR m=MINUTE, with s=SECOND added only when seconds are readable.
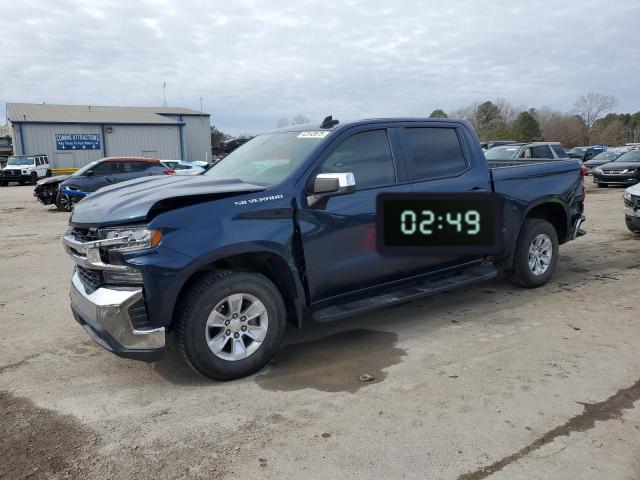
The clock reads h=2 m=49
